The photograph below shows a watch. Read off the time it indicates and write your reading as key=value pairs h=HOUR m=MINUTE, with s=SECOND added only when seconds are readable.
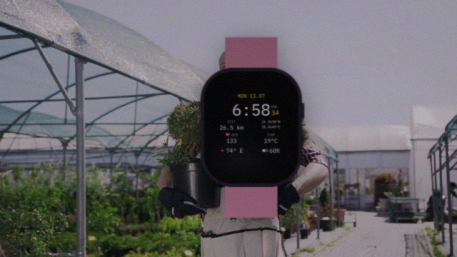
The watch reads h=6 m=58
